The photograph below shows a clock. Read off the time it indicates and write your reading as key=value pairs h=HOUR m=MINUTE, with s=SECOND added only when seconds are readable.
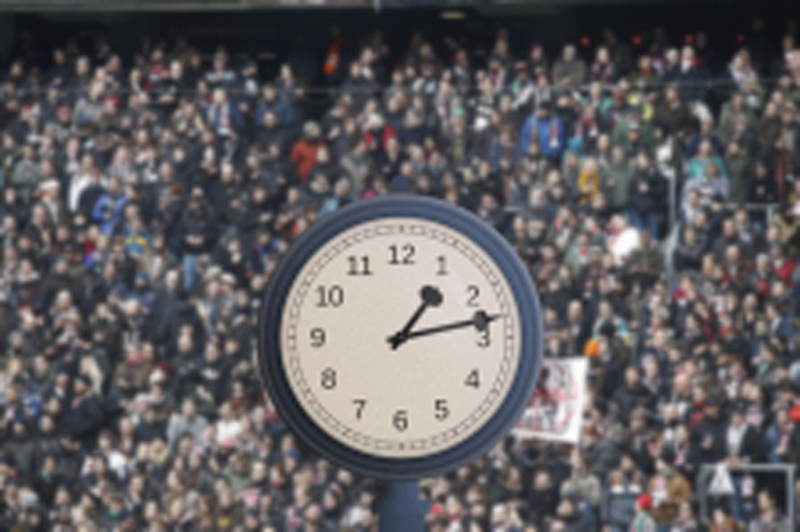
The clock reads h=1 m=13
